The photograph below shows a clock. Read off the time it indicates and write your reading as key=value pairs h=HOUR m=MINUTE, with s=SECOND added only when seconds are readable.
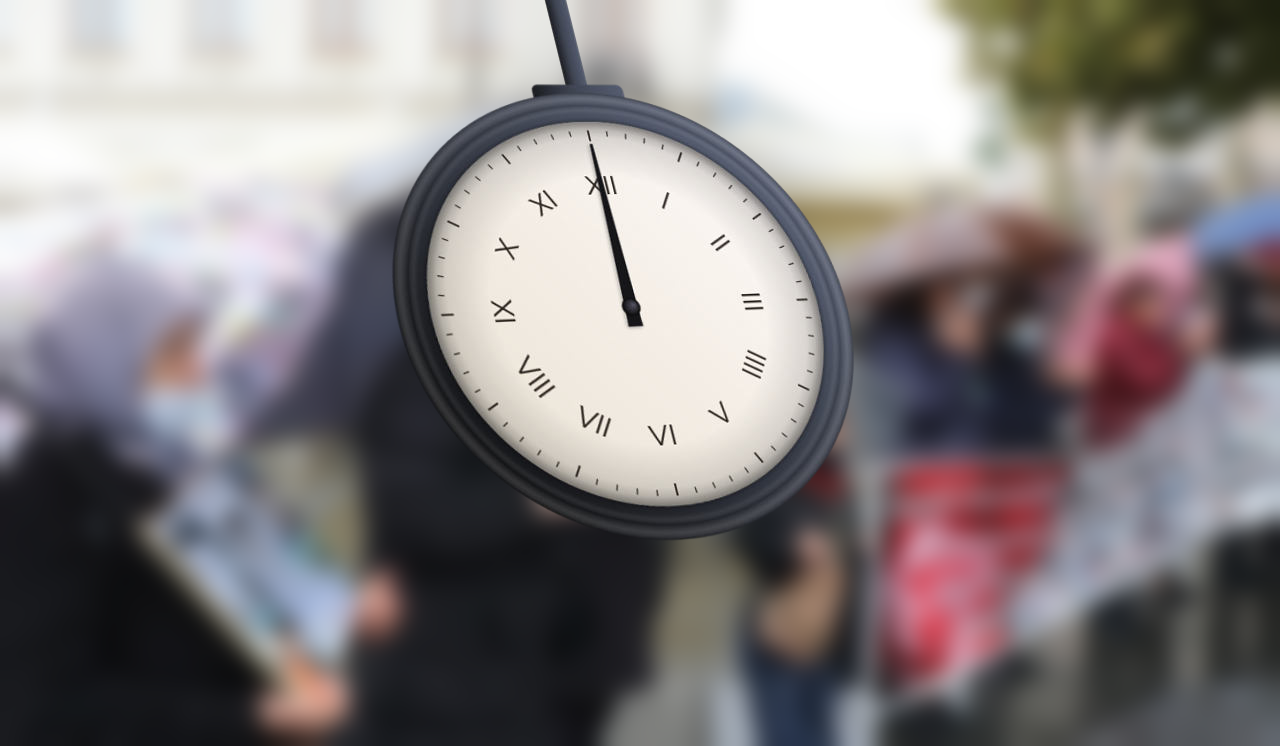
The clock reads h=12 m=0
